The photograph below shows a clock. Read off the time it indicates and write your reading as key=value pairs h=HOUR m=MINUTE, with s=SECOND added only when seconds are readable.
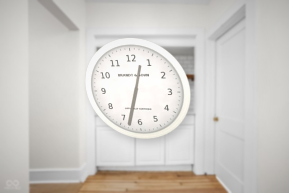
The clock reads h=12 m=33
